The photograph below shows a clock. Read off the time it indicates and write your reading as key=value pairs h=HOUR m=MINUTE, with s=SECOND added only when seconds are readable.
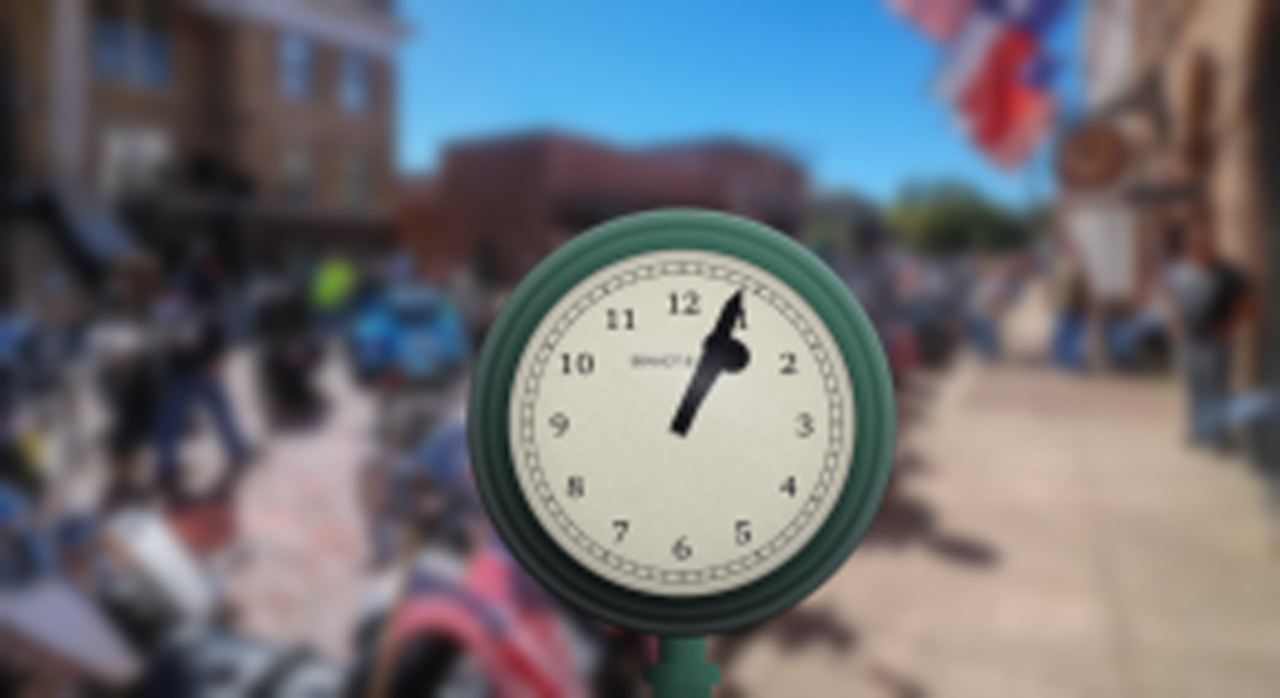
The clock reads h=1 m=4
